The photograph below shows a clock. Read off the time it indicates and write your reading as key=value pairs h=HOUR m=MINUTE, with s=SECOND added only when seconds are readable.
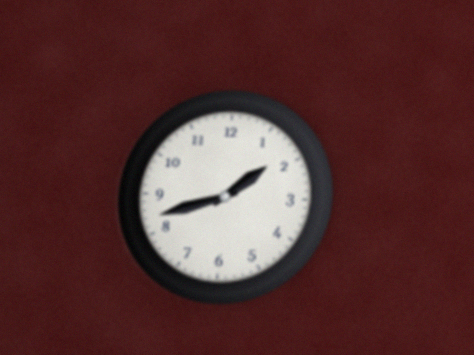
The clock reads h=1 m=42
